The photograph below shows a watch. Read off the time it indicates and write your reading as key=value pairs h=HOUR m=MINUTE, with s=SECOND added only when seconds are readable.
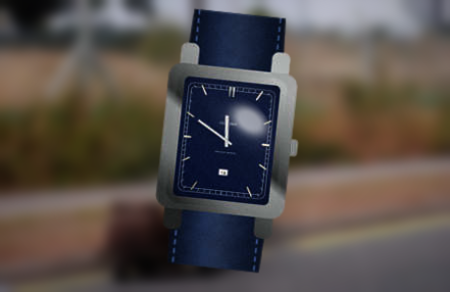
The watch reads h=11 m=50
